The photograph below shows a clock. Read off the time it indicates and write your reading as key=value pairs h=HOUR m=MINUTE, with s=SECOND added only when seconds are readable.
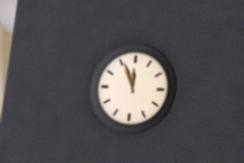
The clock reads h=11 m=56
